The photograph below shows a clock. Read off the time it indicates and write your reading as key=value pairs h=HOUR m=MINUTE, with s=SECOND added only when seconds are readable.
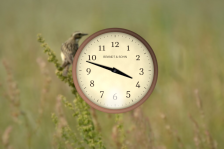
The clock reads h=3 m=48
